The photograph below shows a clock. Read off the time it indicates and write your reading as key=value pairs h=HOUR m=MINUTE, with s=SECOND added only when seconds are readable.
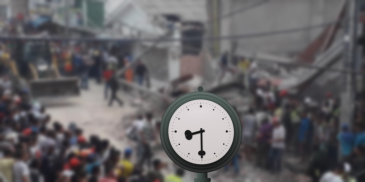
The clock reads h=8 m=30
